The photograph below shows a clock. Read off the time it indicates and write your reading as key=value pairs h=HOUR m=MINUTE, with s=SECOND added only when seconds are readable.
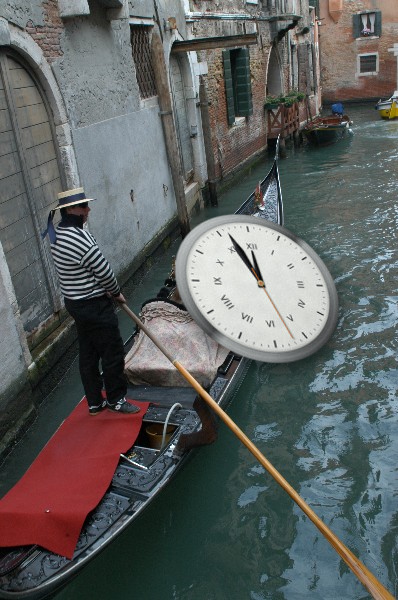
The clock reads h=11 m=56 s=27
